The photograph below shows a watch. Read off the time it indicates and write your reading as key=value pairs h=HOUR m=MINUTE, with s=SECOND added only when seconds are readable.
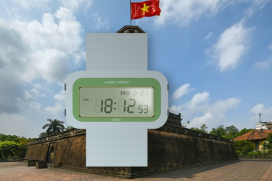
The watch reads h=18 m=12 s=53
